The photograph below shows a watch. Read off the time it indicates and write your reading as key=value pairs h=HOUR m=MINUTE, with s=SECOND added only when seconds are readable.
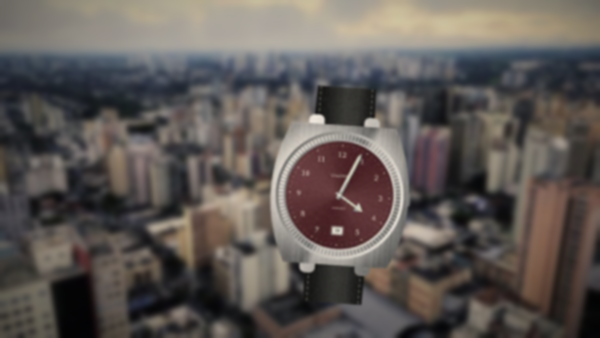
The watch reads h=4 m=4
